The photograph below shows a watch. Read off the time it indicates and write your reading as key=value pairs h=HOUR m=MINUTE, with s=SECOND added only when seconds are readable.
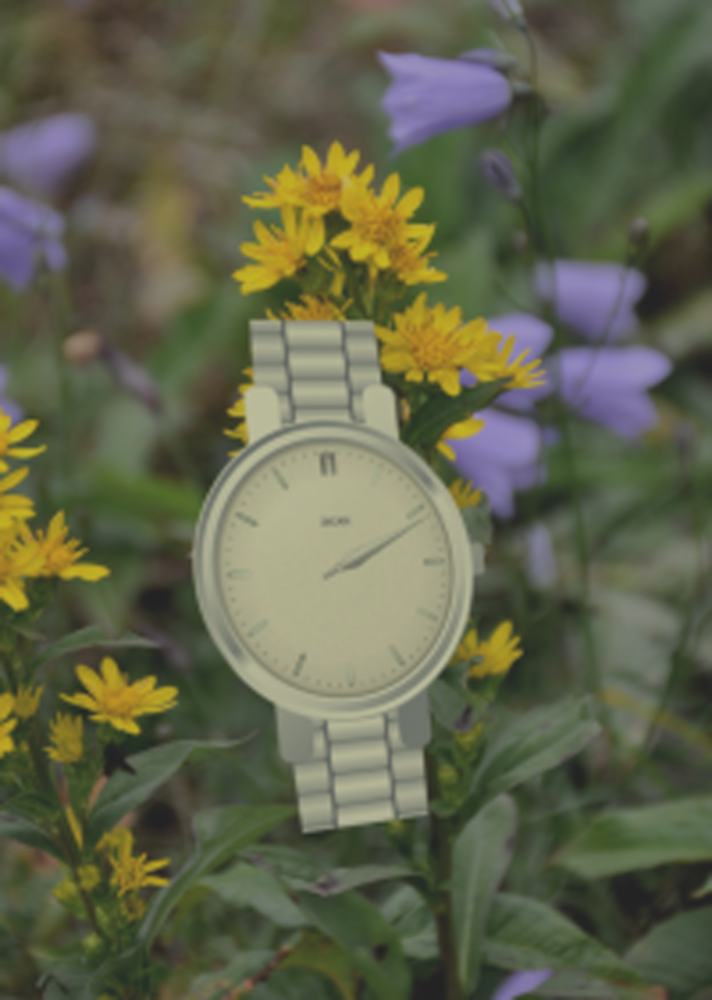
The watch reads h=2 m=11
